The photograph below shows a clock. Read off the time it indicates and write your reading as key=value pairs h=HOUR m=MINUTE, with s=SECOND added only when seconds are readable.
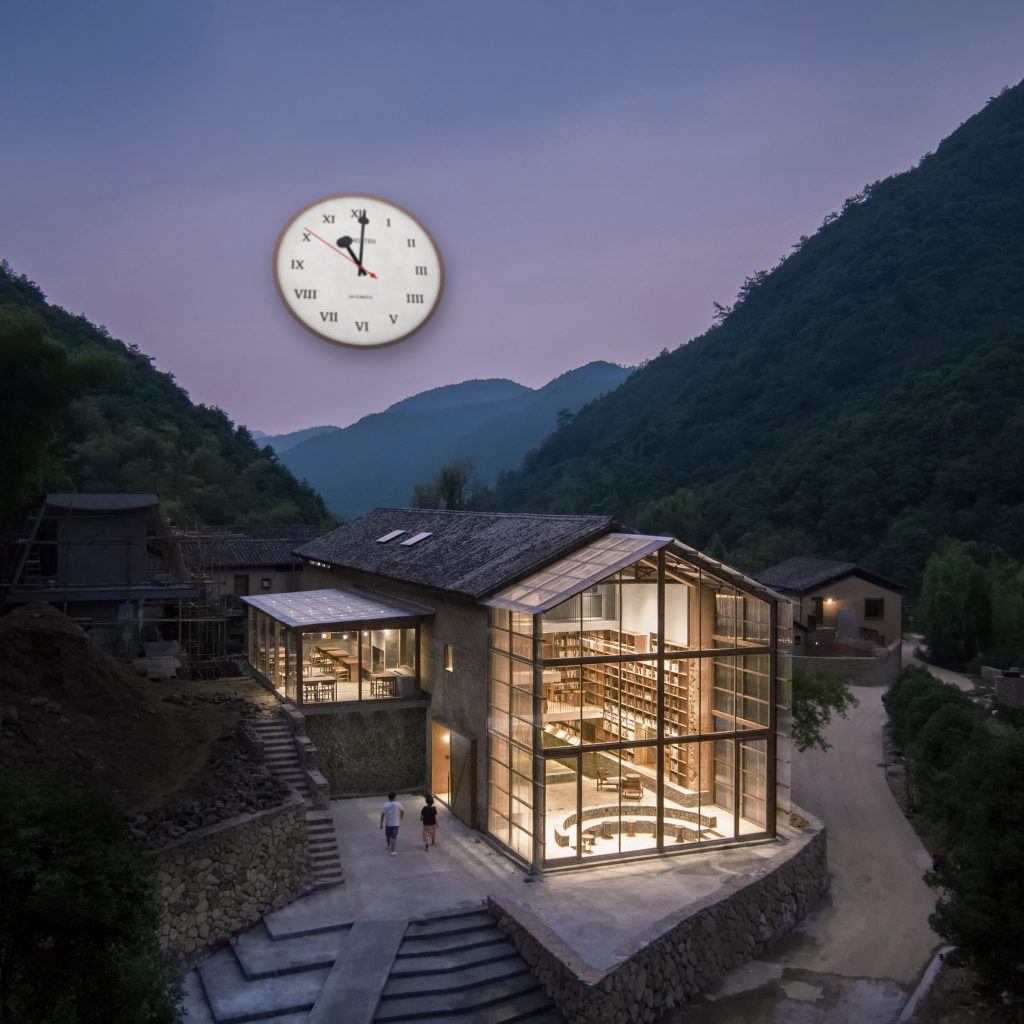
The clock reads h=11 m=0 s=51
